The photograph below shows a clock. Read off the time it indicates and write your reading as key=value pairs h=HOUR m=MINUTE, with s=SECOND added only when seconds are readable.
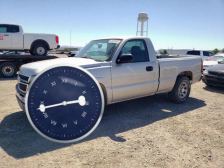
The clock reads h=2 m=43
